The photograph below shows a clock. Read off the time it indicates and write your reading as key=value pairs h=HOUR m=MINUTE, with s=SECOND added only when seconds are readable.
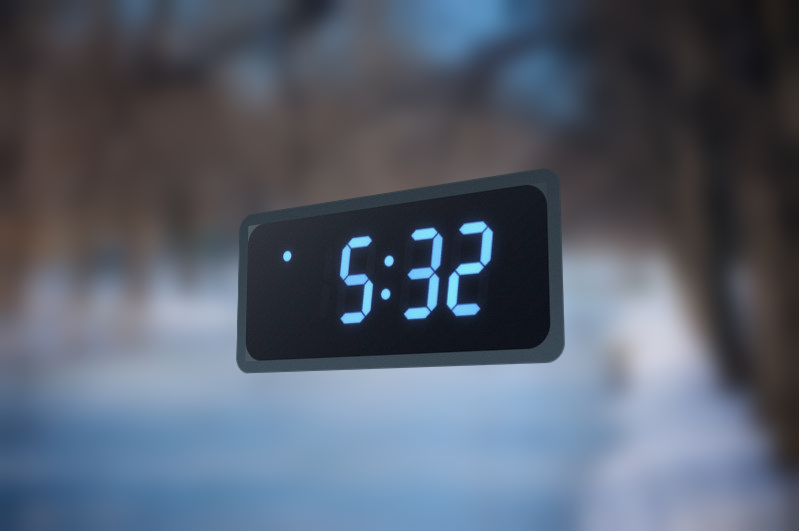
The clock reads h=5 m=32
